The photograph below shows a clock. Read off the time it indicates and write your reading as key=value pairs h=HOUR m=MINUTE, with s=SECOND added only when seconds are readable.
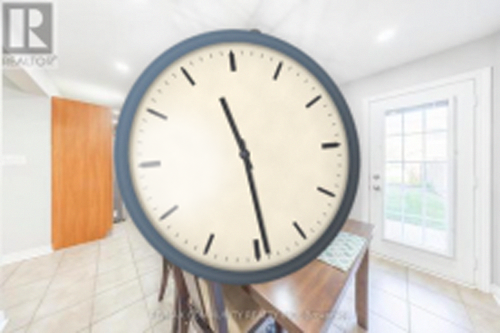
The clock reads h=11 m=29
